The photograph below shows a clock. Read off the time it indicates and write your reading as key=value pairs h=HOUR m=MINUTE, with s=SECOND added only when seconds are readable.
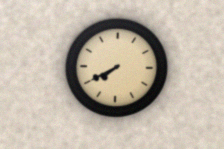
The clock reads h=7 m=40
